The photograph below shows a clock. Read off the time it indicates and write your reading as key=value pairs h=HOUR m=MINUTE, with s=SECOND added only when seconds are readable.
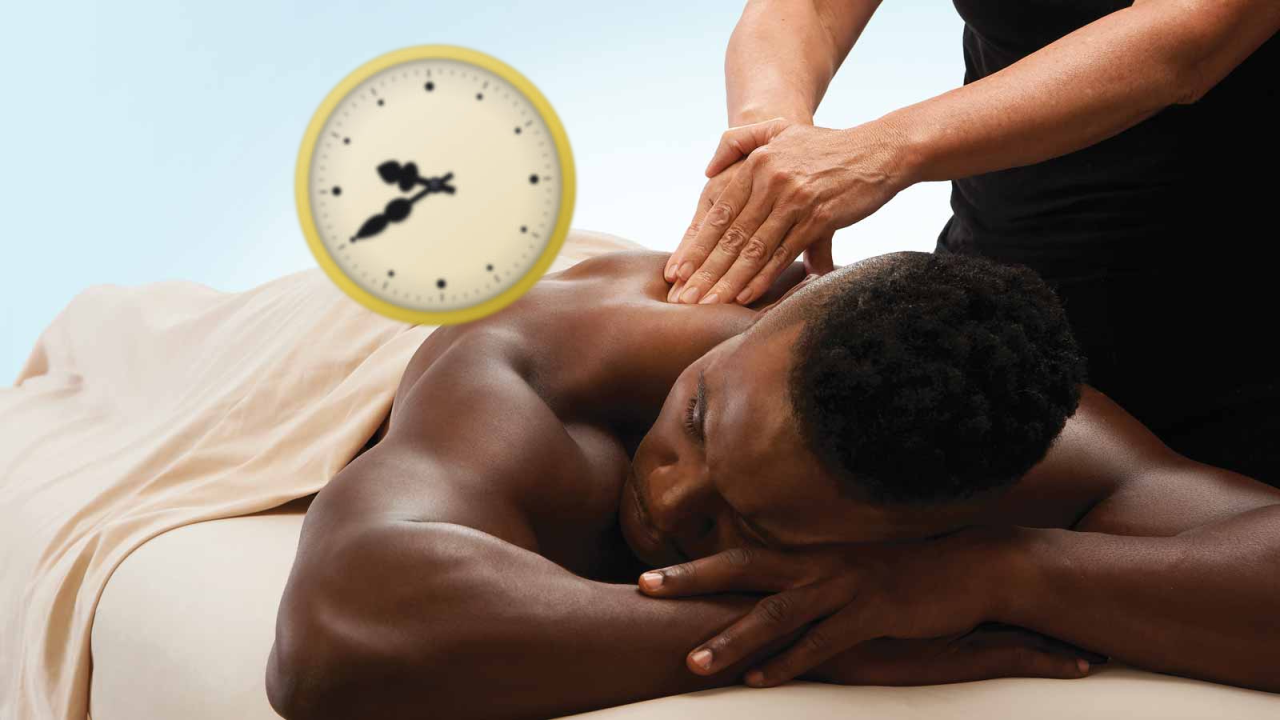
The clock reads h=9 m=40
